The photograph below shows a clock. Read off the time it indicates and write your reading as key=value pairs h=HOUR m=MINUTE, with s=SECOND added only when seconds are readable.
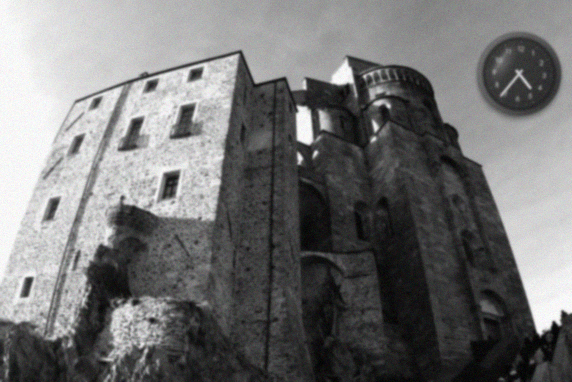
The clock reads h=4 m=36
